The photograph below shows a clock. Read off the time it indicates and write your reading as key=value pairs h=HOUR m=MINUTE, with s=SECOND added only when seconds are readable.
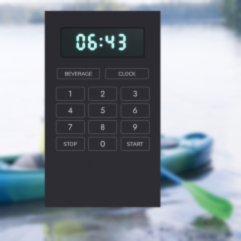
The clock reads h=6 m=43
